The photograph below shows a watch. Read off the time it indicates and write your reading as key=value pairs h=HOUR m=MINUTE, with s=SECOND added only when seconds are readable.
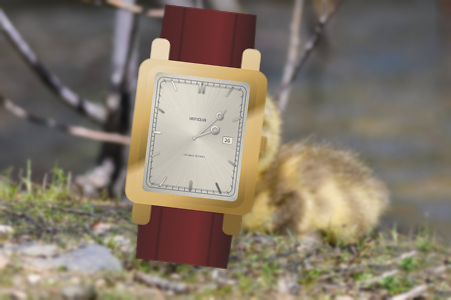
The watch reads h=2 m=7
